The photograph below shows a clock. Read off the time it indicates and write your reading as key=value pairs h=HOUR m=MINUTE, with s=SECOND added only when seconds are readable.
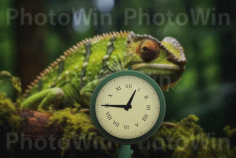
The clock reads h=12 m=45
